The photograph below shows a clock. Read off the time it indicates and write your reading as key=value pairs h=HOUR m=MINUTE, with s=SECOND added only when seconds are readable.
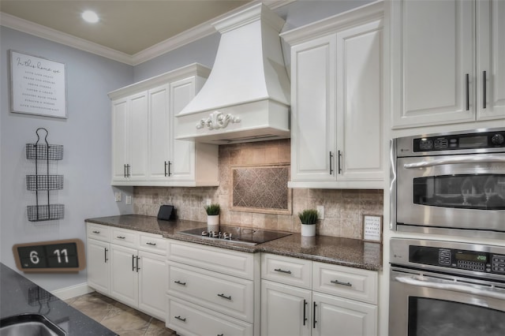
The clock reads h=6 m=11
